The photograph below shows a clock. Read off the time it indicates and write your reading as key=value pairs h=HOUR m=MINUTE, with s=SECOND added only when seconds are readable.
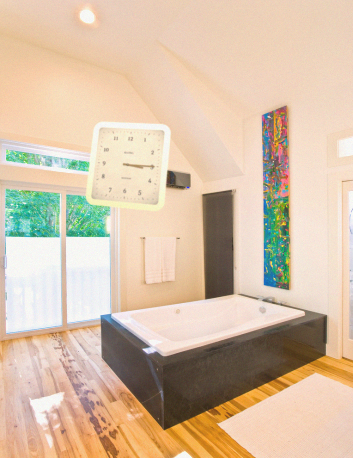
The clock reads h=3 m=15
